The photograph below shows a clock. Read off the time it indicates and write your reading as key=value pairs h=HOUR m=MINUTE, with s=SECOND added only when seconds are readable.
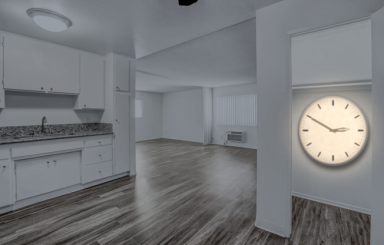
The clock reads h=2 m=50
